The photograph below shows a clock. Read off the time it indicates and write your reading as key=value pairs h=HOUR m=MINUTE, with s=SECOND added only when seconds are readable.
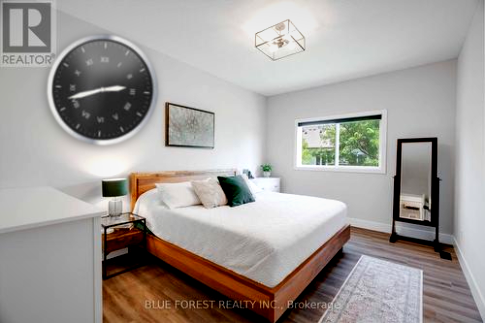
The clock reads h=2 m=42
